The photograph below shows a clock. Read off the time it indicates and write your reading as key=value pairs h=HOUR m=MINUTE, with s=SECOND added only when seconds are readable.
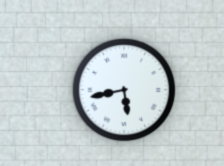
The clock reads h=5 m=43
